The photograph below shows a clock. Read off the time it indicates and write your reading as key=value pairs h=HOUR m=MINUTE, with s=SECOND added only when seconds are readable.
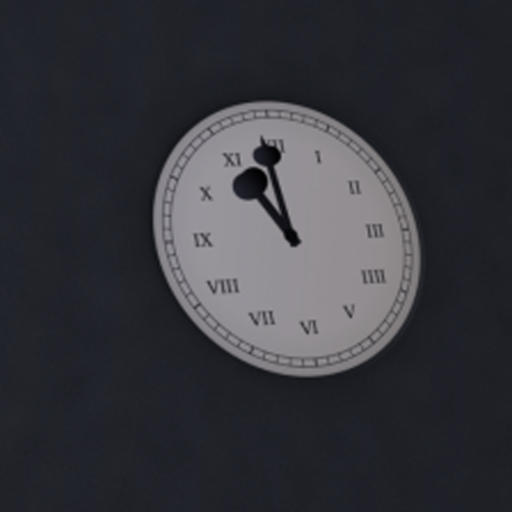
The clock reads h=10 m=59
